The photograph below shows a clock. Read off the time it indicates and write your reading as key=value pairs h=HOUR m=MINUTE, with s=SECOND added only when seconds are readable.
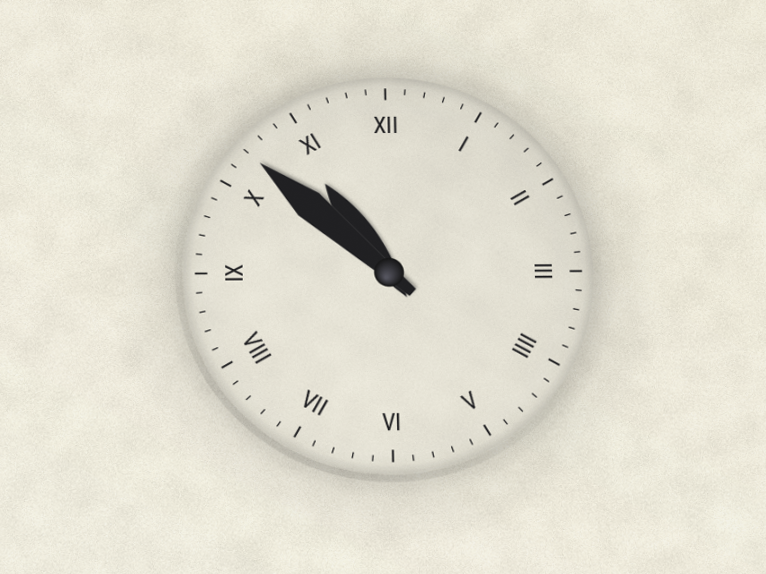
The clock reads h=10 m=52
